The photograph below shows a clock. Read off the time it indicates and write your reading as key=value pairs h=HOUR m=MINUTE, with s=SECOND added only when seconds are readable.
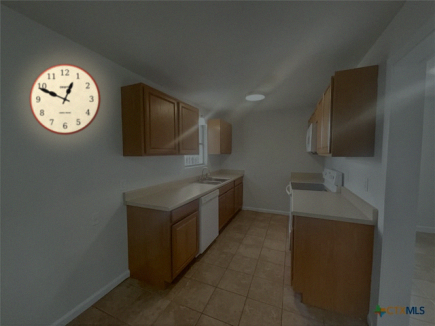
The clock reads h=12 m=49
